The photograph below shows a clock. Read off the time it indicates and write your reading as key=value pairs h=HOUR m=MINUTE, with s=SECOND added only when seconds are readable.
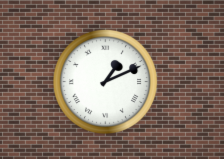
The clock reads h=1 m=11
